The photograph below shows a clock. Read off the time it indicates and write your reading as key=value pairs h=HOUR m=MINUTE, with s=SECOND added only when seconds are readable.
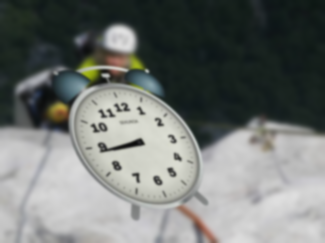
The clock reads h=8 m=44
